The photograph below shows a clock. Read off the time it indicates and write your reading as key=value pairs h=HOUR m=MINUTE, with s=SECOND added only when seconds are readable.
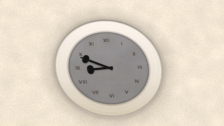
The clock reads h=8 m=49
